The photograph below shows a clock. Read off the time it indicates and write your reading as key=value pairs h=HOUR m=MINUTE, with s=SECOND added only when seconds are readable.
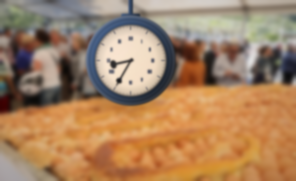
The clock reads h=8 m=35
